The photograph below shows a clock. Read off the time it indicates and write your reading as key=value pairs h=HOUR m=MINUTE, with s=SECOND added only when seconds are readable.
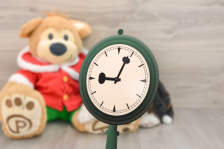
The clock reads h=9 m=4
